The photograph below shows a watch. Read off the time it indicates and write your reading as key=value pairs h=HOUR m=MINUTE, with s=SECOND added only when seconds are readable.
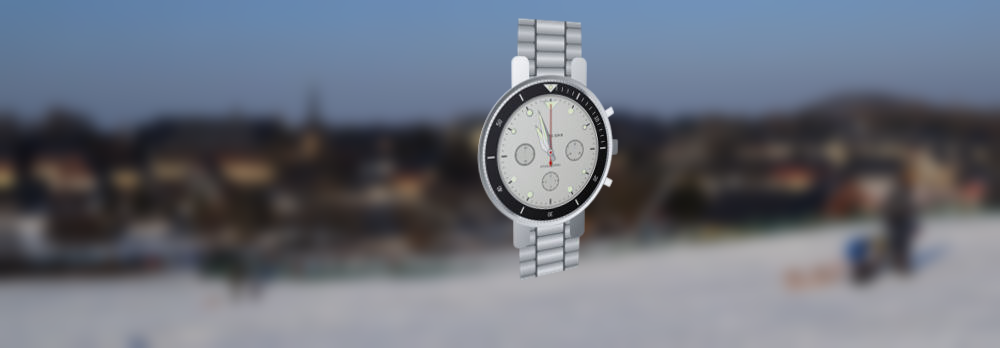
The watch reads h=10 m=57
